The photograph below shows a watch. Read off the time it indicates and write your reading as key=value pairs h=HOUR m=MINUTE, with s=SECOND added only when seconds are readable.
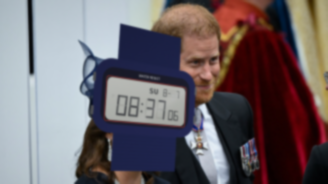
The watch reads h=8 m=37
